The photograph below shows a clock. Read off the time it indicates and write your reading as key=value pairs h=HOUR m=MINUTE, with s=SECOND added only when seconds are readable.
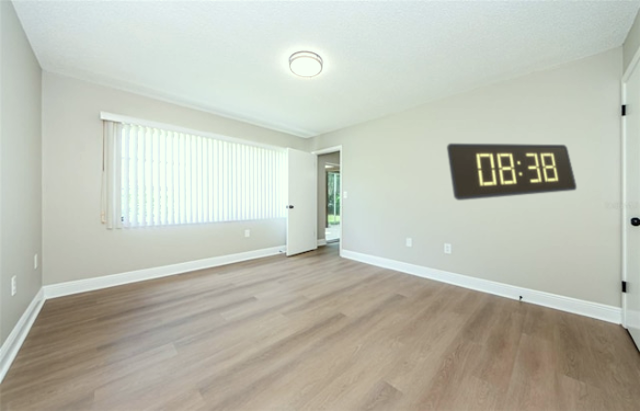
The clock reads h=8 m=38
